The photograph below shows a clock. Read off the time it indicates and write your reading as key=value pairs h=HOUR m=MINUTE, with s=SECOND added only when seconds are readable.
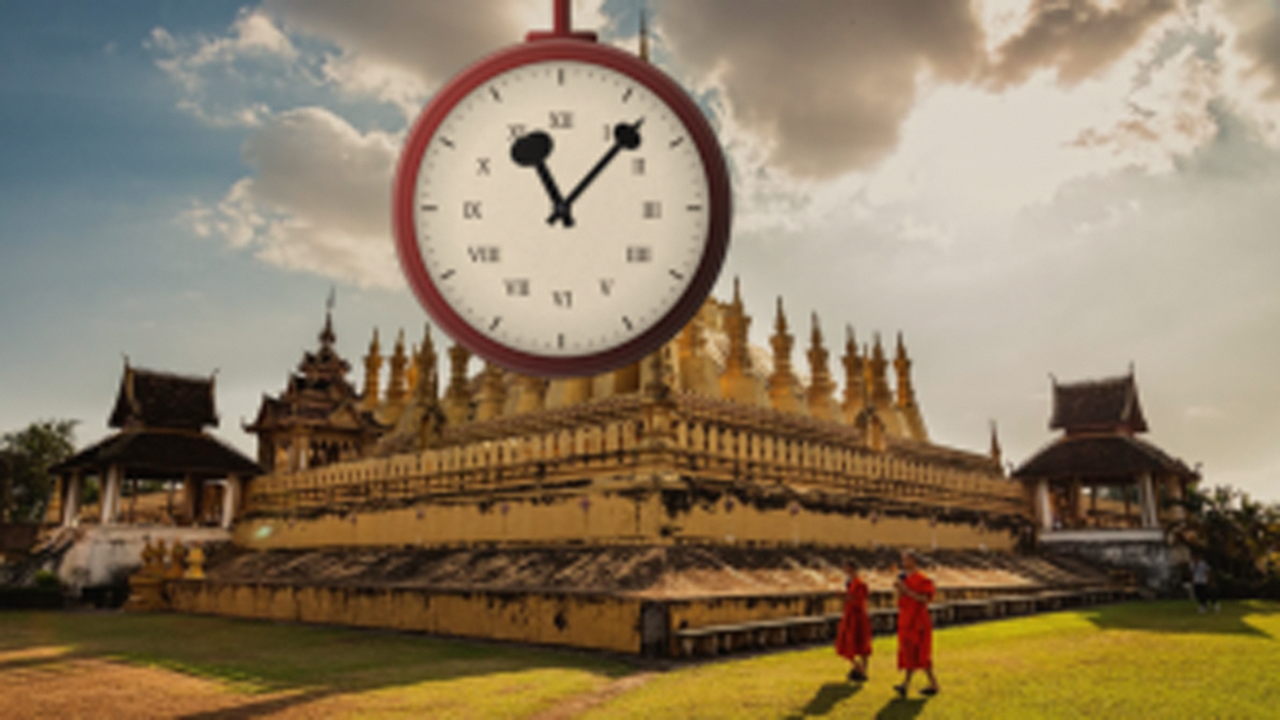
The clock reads h=11 m=7
